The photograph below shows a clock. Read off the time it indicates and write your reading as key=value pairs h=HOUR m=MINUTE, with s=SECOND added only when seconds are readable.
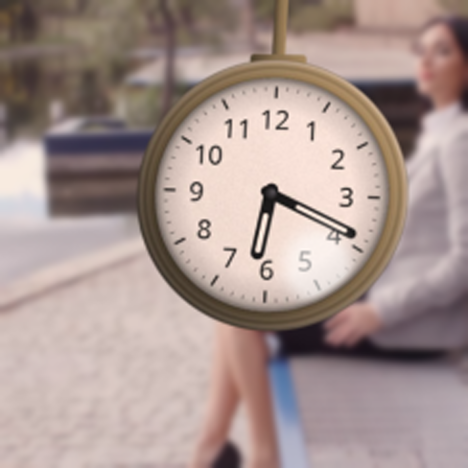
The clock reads h=6 m=19
